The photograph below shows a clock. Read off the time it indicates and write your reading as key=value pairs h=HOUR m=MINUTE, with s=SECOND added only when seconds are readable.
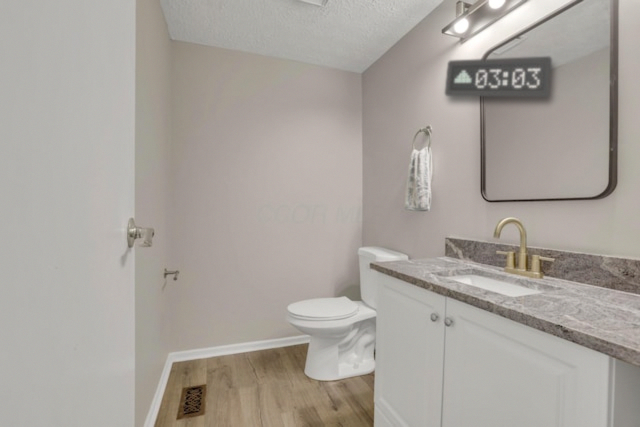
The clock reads h=3 m=3
